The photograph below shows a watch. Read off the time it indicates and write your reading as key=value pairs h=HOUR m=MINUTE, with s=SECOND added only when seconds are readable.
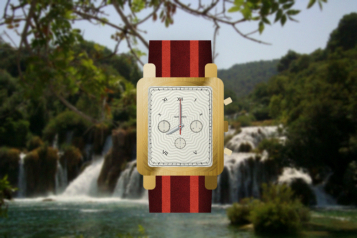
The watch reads h=8 m=0
